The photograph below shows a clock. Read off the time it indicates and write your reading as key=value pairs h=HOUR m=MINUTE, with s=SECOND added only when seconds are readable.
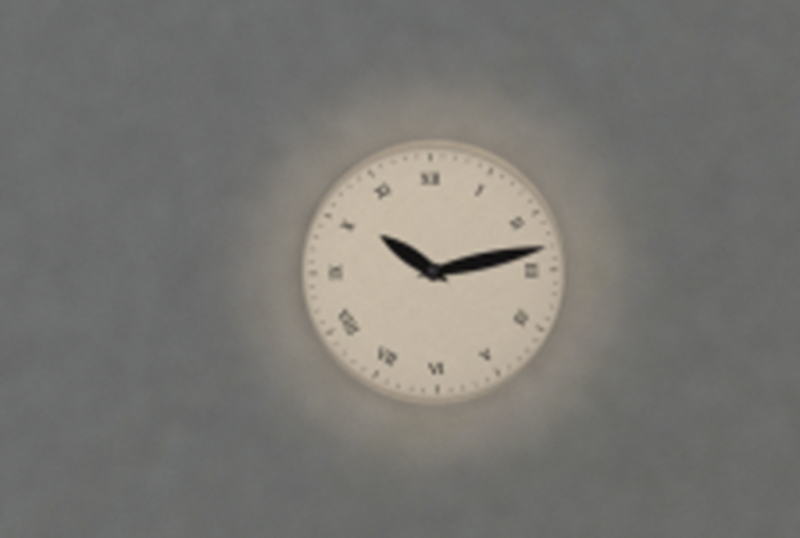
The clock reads h=10 m=13
